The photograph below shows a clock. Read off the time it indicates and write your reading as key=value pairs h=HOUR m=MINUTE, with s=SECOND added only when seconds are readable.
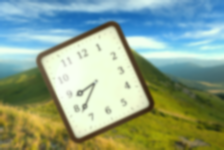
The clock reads h=8 m=38
